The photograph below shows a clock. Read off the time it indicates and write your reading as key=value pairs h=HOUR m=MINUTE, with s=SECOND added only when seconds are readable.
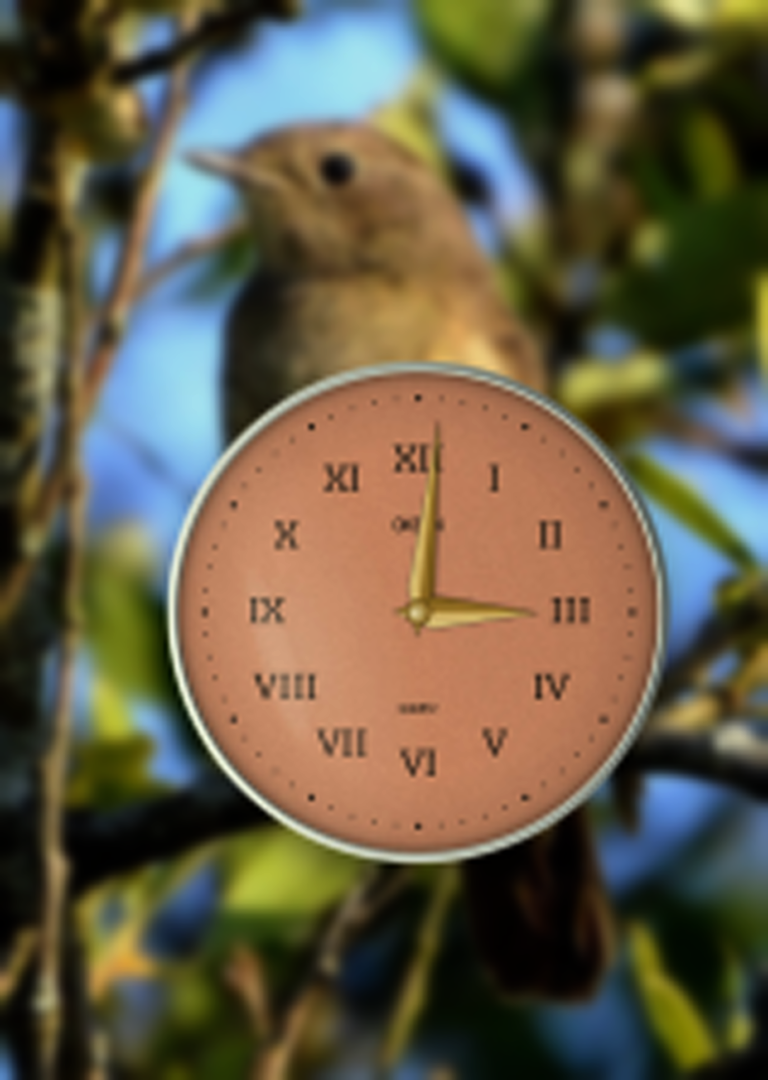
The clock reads h=3 m=1
